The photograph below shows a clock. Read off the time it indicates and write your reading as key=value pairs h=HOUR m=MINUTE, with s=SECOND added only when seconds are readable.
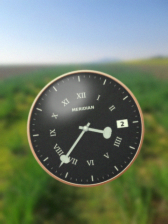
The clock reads h=3 m=37
